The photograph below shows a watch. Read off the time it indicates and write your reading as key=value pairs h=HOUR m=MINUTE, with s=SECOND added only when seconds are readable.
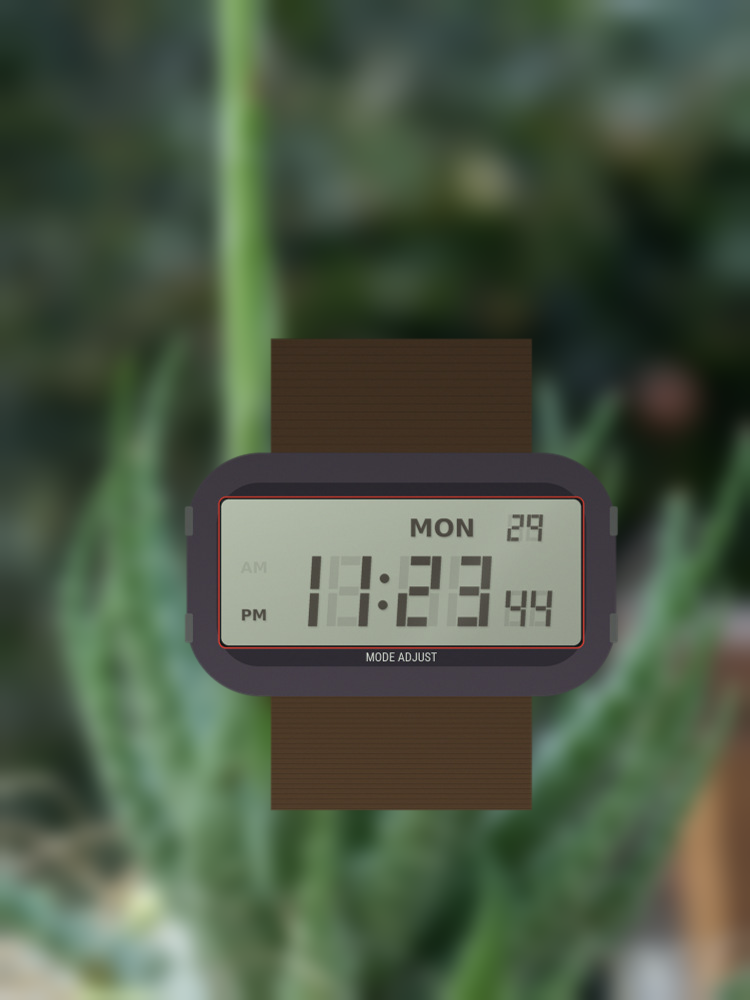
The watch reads h=11 m=23 s=44
